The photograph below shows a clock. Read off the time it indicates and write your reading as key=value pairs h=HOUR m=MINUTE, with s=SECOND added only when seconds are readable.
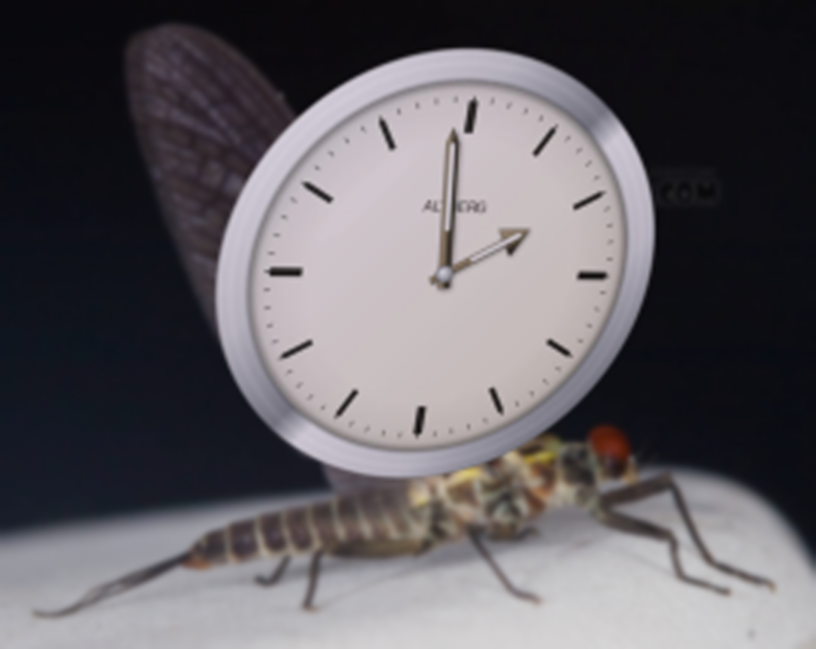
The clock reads h=1 m=59
